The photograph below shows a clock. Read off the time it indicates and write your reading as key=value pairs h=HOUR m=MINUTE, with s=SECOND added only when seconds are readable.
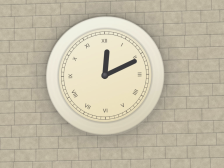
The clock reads h=12 m=11
